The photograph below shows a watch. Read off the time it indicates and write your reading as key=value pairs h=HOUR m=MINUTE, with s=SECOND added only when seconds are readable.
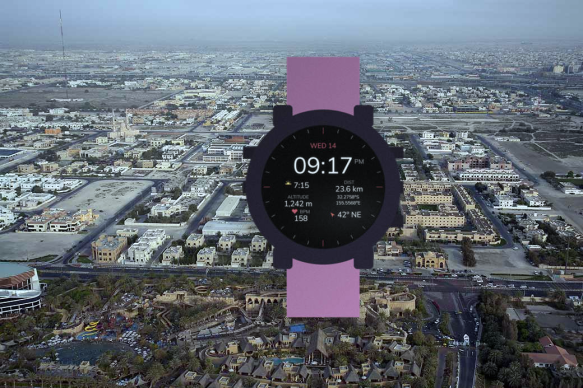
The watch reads h=9 m=17
